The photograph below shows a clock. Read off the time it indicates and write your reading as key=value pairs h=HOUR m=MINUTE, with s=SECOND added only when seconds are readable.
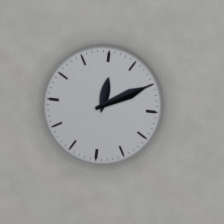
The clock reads h=12 m=10
